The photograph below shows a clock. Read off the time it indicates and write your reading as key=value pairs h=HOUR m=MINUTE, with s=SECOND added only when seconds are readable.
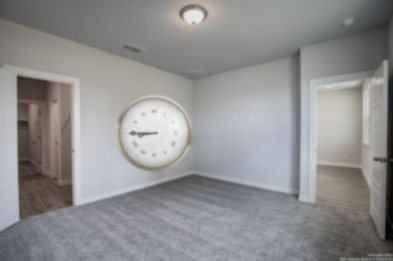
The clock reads h=8 m=45
